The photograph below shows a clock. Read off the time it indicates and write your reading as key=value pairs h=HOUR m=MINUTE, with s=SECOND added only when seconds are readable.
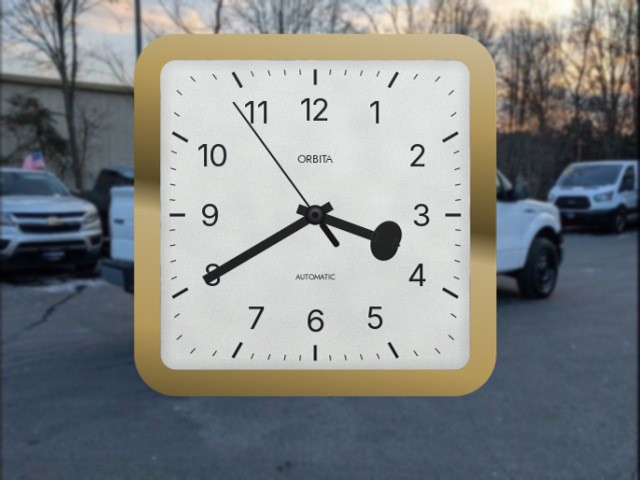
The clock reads h=3 m=39 s=54
